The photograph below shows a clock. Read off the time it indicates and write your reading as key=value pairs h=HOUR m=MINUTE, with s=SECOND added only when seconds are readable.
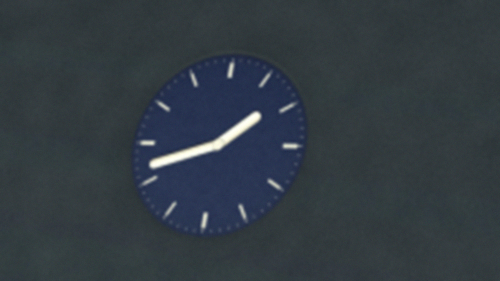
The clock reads h=1 m=42
